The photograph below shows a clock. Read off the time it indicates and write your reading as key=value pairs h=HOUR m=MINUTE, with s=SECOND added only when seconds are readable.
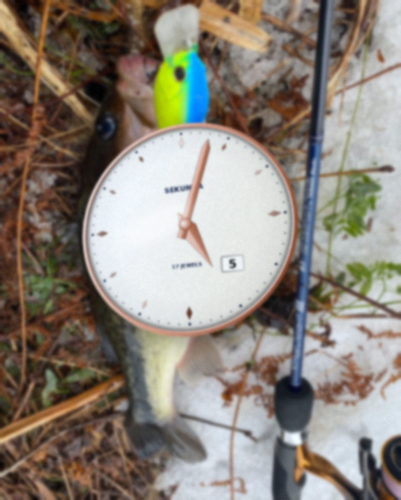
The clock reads h=5 m=3
